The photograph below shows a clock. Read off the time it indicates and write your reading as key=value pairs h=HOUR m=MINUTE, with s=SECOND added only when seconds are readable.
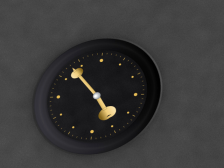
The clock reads h=4 m=53
